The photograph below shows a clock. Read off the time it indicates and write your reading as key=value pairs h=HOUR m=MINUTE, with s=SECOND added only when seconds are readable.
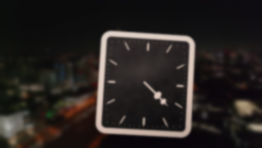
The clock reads h=4 m=22
